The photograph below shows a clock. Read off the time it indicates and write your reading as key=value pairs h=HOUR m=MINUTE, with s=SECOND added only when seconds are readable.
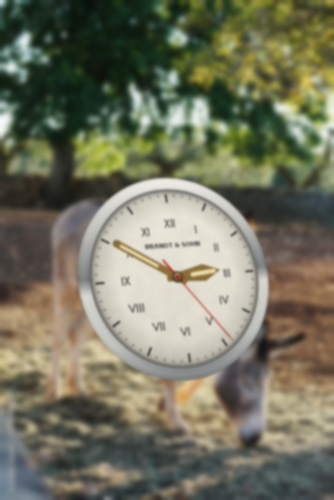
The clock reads h=2 m=50 s=24
